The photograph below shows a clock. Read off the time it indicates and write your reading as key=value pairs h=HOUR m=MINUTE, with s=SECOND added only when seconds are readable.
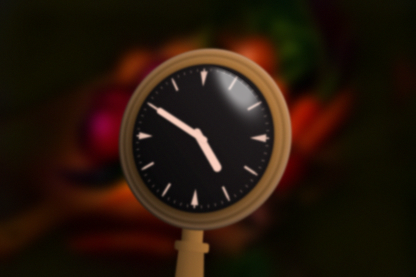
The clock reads h=4 m=50
